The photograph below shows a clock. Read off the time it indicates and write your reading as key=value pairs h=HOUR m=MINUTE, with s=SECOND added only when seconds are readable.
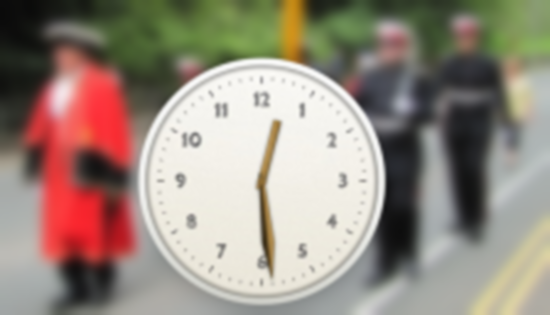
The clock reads h=12 m=29
